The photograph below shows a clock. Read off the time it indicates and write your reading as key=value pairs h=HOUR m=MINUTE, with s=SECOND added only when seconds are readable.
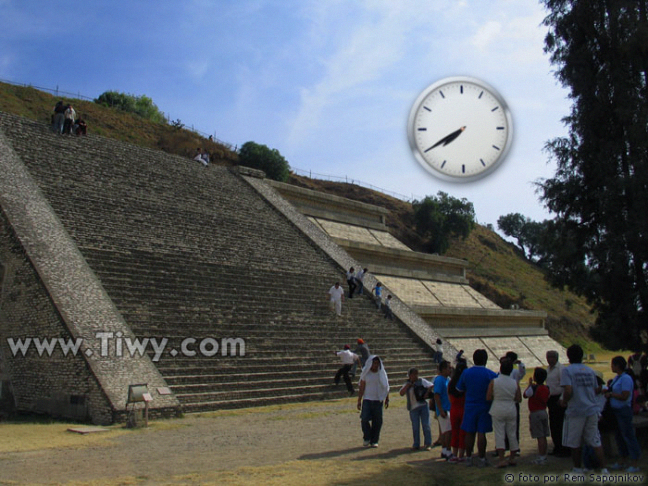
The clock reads h=7 m=40
